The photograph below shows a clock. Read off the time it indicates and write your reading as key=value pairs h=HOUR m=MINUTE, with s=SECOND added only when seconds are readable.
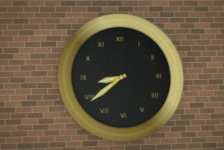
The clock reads h=8 m=39
